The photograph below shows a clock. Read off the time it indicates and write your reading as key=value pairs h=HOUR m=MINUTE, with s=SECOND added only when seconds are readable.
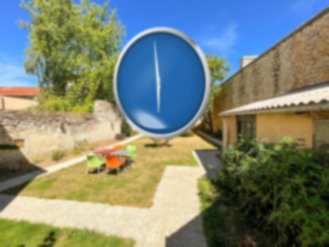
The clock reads h=5 m=59
